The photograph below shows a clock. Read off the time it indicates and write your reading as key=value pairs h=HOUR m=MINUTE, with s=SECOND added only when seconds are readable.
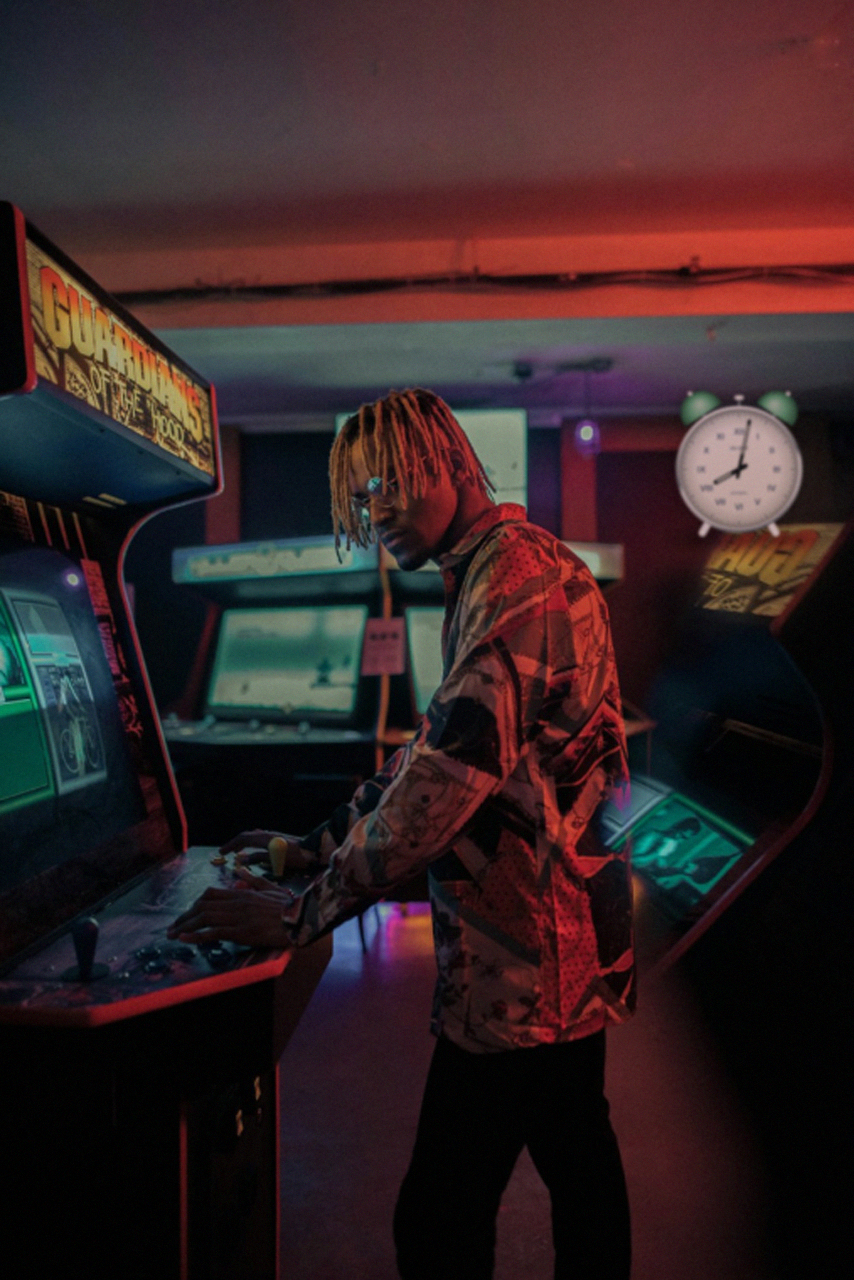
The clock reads h=8 m=2
